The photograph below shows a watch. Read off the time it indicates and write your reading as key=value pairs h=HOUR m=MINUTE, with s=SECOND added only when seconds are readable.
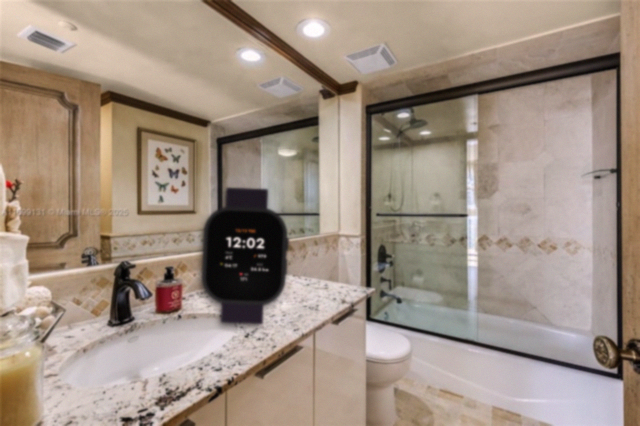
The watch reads h=12 m=2
